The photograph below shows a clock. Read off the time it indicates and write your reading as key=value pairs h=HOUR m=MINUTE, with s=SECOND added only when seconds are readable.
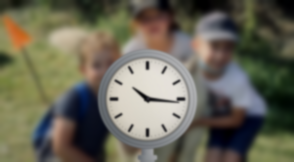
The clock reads h=10 m=16
